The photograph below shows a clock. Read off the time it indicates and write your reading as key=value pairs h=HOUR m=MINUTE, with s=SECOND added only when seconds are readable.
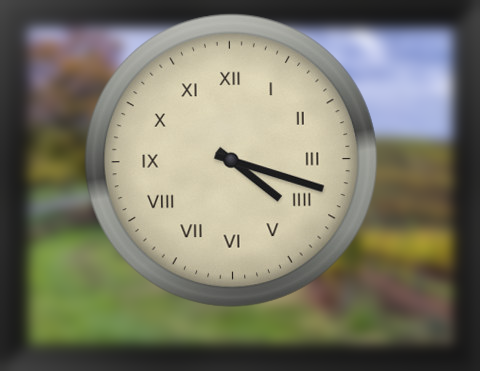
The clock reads h=4 m=18
